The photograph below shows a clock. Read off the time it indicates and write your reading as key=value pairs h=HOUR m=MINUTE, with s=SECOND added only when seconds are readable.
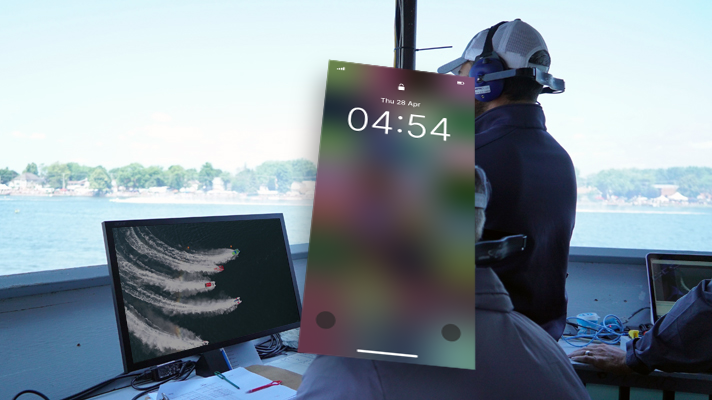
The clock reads h=4 m=54
